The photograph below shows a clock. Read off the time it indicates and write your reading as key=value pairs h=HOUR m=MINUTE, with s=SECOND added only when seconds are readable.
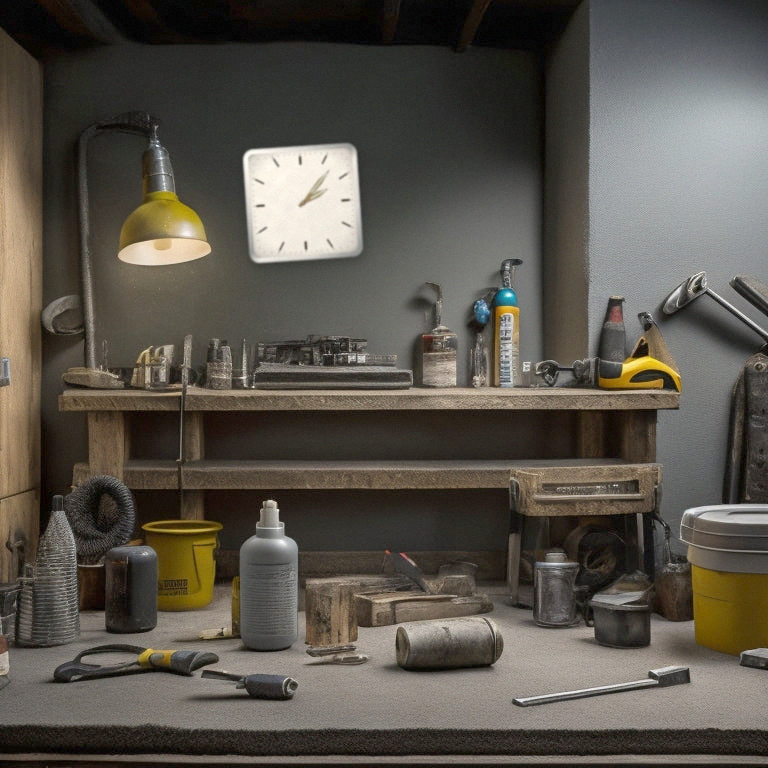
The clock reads h=2 m=7
